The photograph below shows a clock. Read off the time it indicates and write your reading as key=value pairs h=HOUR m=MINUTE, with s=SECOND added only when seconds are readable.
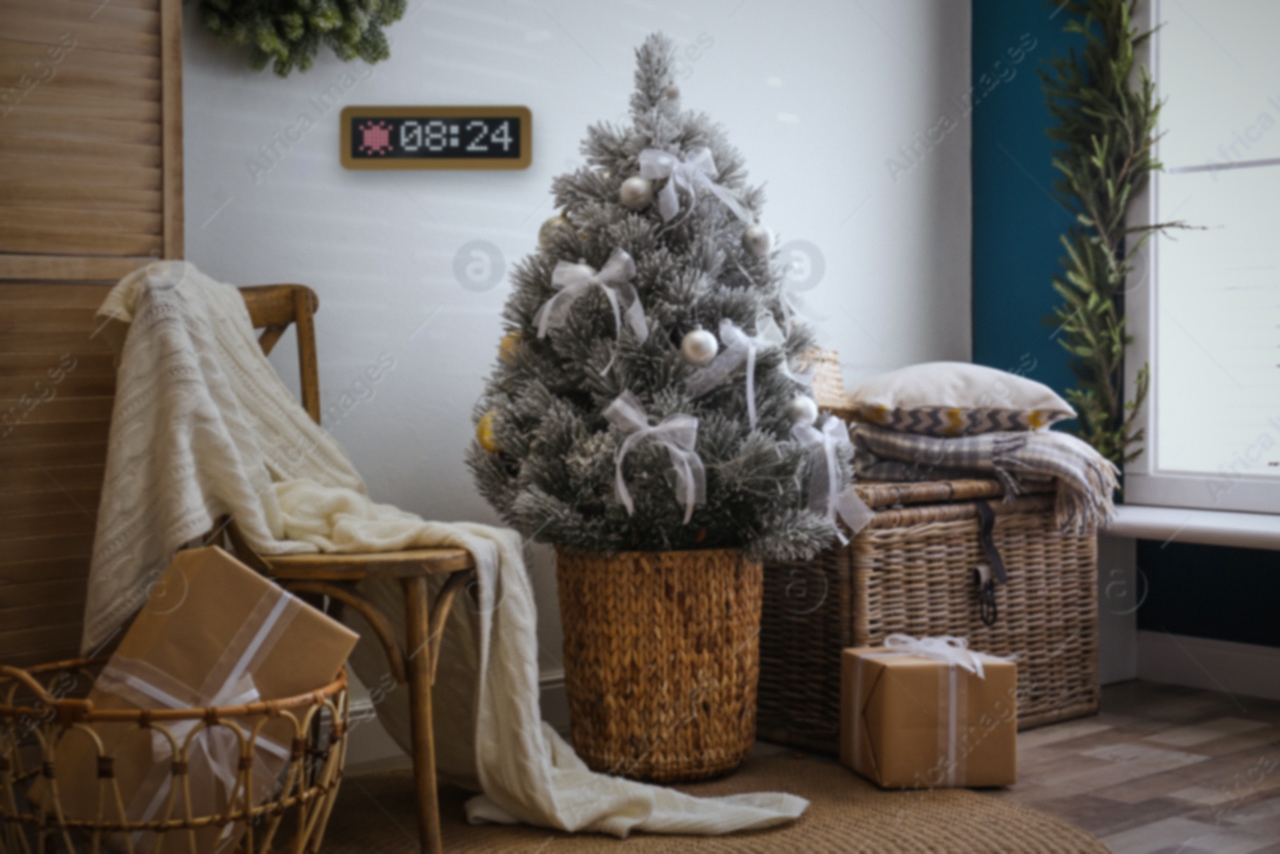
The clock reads h=8 m=24
